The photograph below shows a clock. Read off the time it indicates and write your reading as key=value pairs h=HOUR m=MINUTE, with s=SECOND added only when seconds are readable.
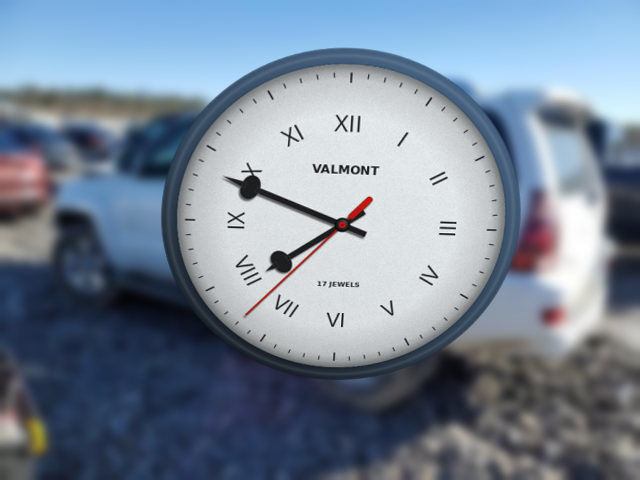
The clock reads h=7 m=48 s=37
